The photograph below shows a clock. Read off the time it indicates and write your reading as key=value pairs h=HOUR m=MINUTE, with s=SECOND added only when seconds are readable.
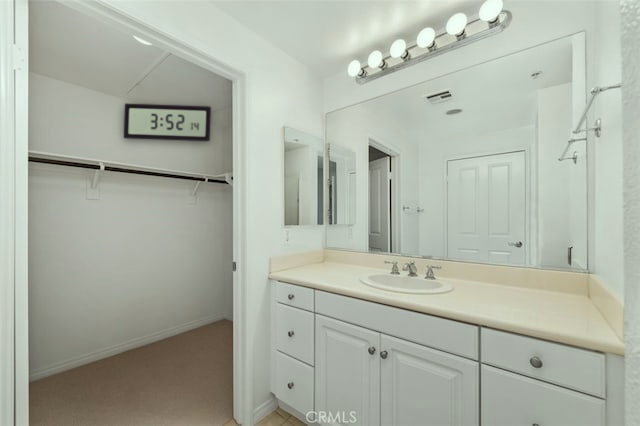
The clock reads h=3 m=52
